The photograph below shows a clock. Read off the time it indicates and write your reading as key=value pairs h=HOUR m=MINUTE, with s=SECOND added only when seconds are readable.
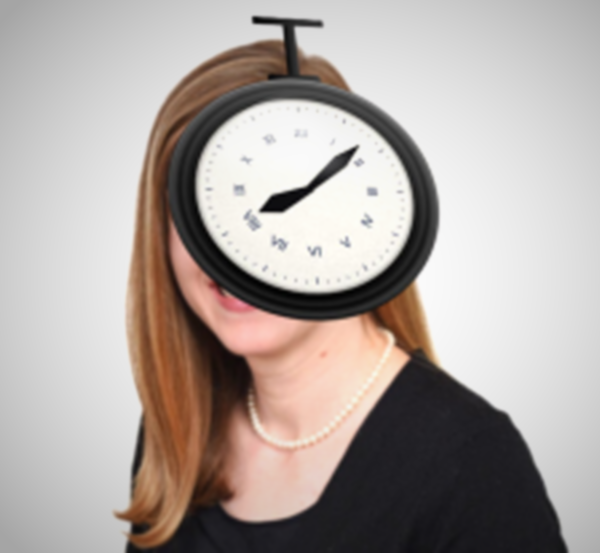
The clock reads h=8 m=8
